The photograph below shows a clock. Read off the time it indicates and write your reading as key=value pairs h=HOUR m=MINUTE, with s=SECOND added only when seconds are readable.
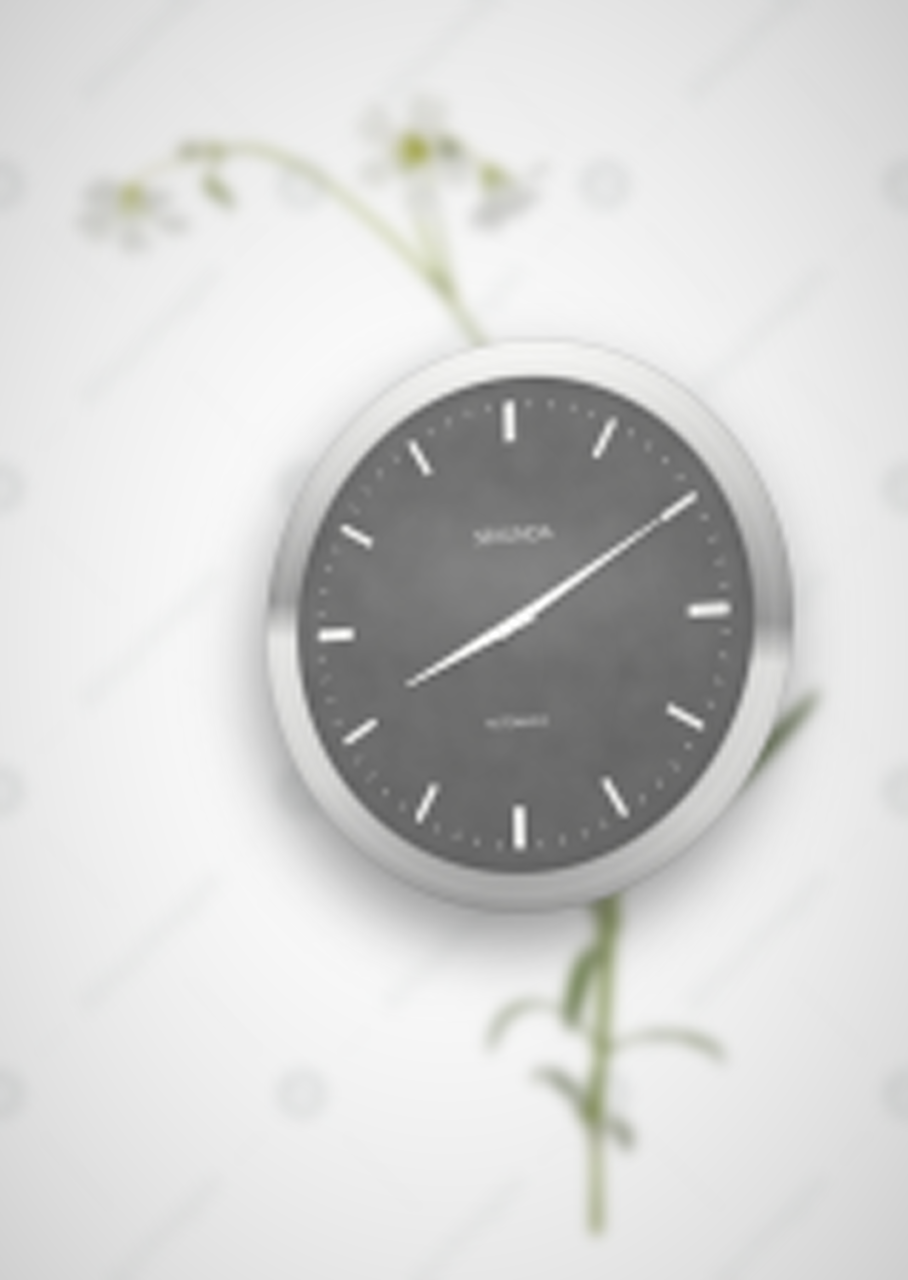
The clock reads h=8 m=10
